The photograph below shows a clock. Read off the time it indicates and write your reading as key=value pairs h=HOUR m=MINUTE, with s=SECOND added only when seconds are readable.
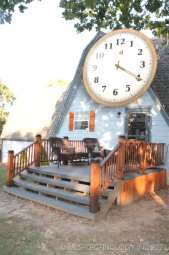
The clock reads h=12 m=20
